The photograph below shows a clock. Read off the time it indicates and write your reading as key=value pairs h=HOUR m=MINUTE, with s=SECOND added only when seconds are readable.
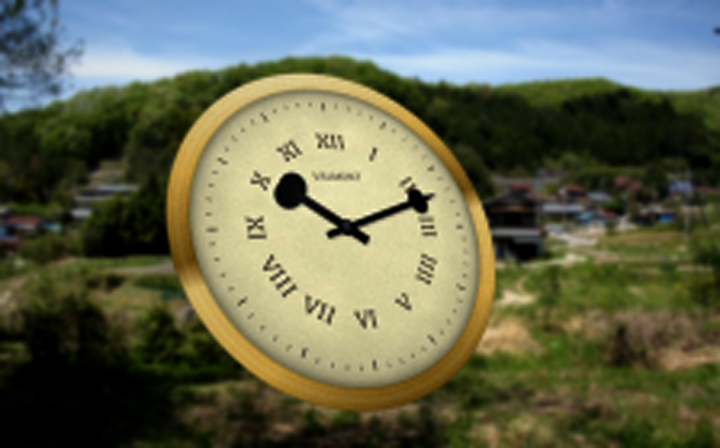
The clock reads h=10 m=12
